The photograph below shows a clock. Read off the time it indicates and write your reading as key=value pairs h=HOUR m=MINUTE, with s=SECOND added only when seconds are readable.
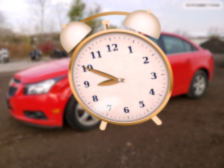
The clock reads h=8 m=50
